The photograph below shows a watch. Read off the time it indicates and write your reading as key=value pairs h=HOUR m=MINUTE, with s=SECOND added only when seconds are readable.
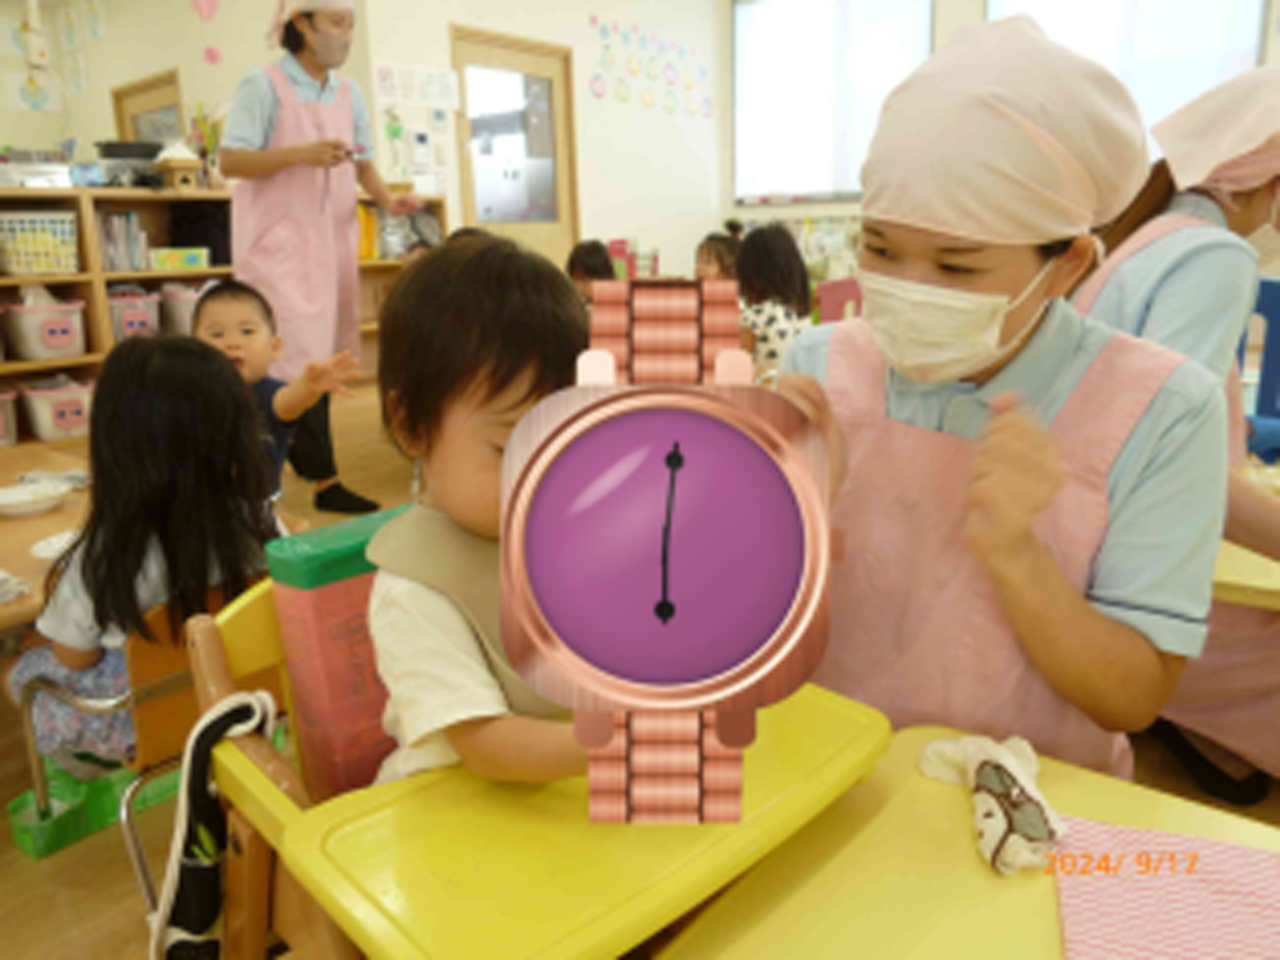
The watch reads h=6 m=1
